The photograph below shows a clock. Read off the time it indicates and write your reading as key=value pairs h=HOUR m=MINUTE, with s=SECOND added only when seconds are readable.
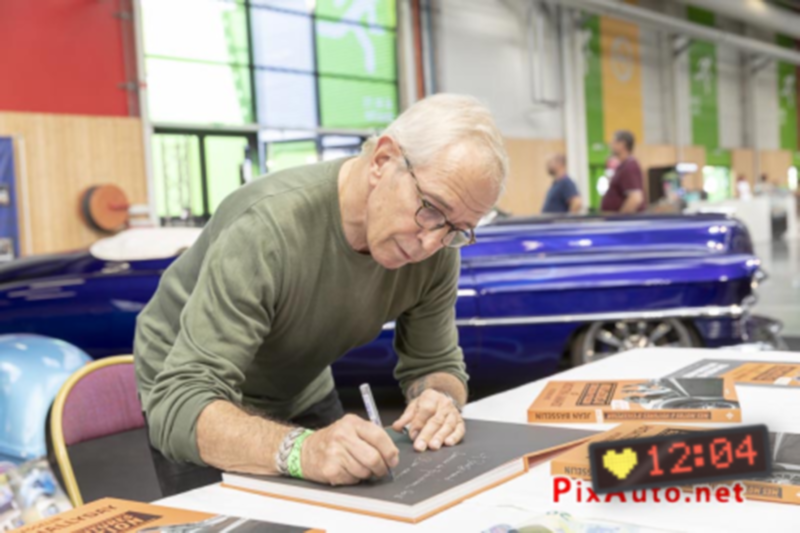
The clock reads h=12 m=4
